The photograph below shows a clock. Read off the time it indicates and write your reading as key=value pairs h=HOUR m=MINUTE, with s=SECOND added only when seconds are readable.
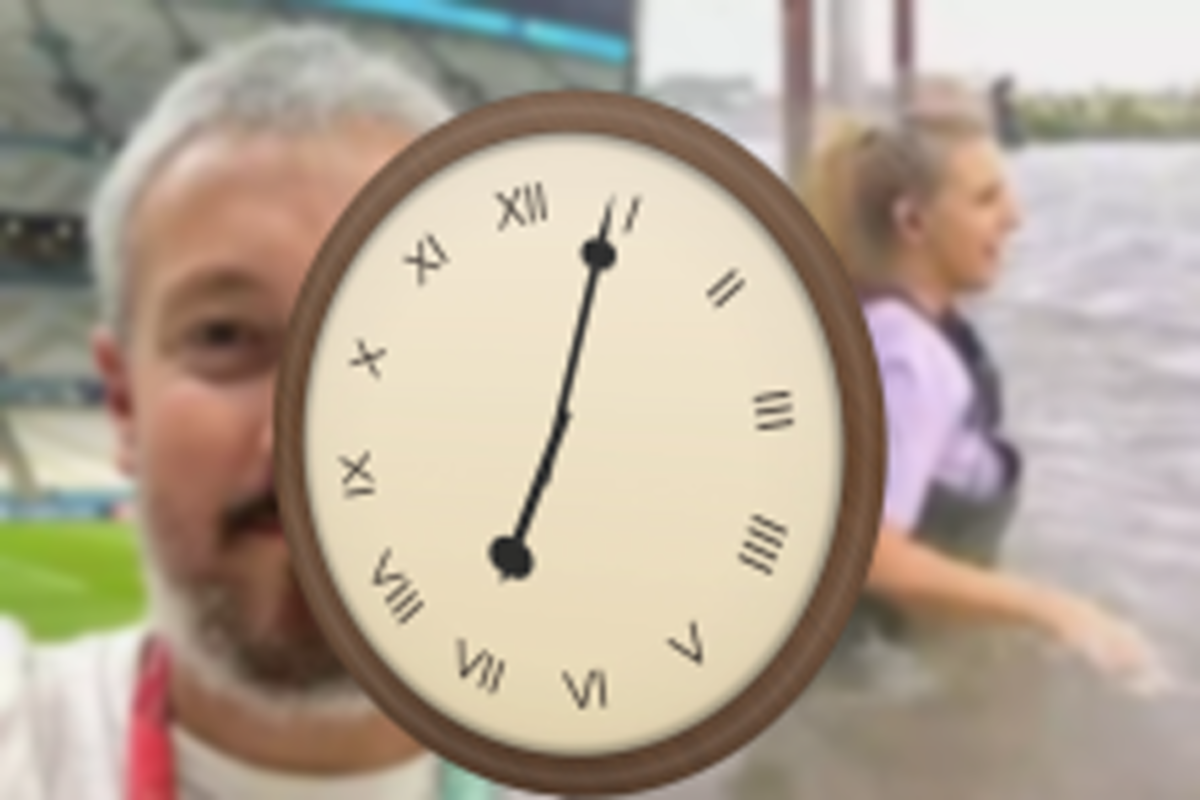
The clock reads h=7 m=4
